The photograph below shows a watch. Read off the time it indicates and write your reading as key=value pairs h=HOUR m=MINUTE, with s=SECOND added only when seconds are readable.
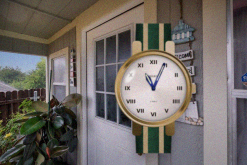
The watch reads h=11 m=4
